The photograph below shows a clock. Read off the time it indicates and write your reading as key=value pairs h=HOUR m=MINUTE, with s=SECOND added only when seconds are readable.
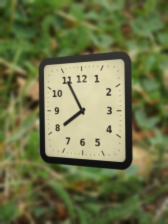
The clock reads h=7 m=55
